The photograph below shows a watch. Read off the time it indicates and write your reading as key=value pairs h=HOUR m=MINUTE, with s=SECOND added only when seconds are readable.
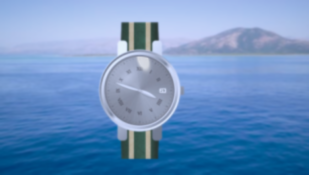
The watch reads h=3 m=48
